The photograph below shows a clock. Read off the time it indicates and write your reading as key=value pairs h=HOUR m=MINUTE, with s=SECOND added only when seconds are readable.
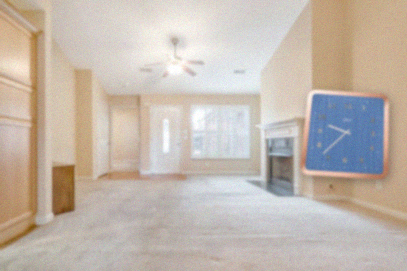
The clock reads h=9 m=37
